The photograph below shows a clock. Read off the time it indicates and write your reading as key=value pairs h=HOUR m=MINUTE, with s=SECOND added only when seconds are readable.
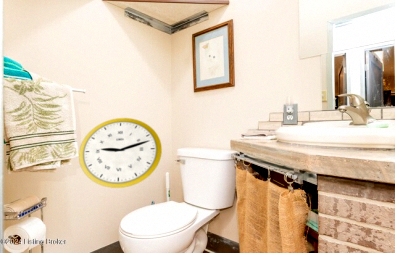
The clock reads h=9 m=12
